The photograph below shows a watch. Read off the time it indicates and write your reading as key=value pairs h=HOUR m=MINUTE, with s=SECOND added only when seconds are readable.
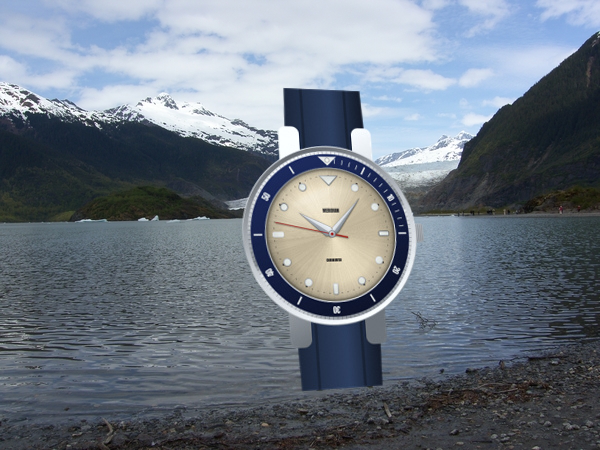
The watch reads h=10 m=6 s=47
